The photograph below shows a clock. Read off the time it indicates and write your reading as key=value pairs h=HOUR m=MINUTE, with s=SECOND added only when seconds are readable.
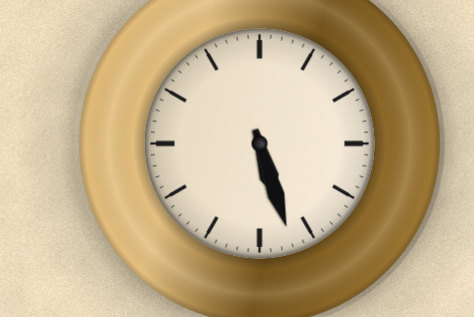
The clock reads h=5 m=27
